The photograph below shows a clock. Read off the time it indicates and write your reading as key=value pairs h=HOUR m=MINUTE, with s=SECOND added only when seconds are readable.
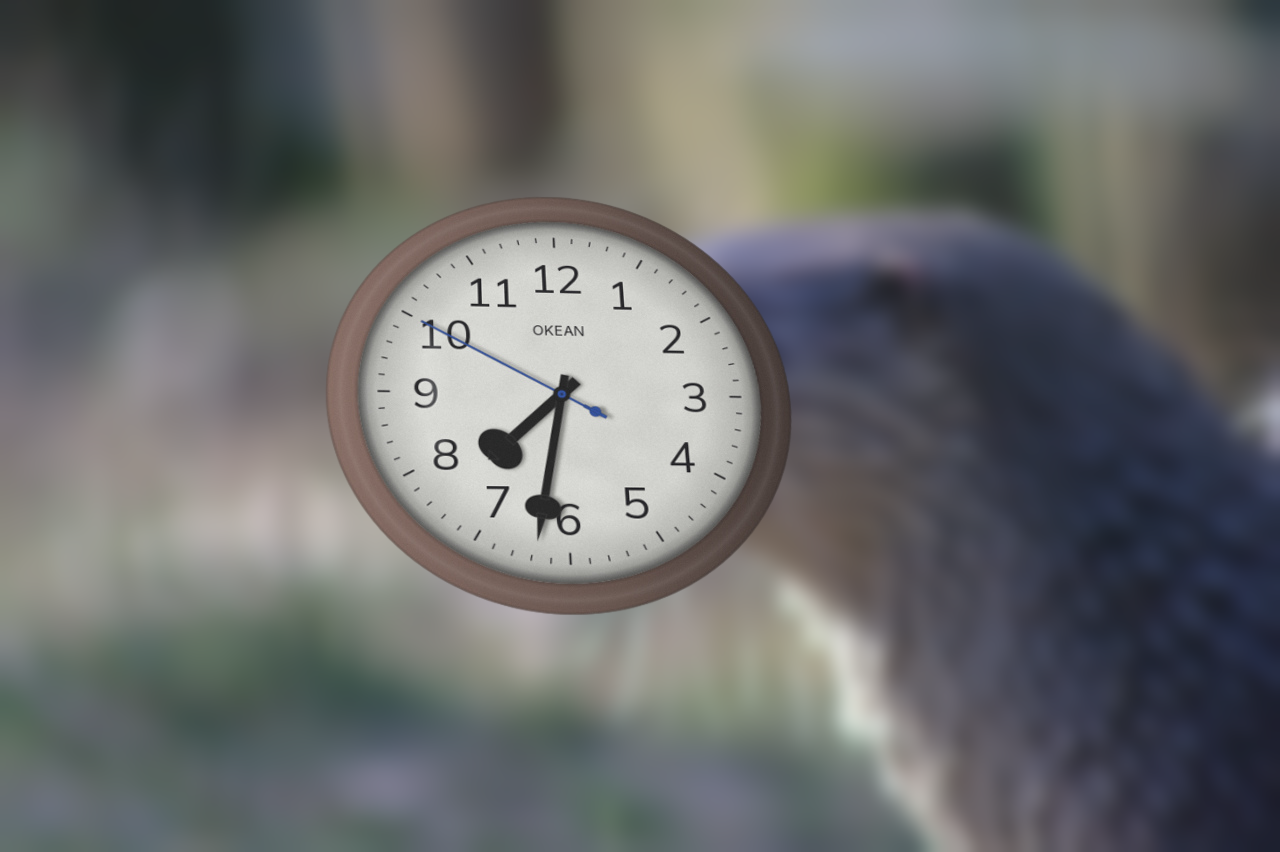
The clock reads h=7 m=31 s=50
